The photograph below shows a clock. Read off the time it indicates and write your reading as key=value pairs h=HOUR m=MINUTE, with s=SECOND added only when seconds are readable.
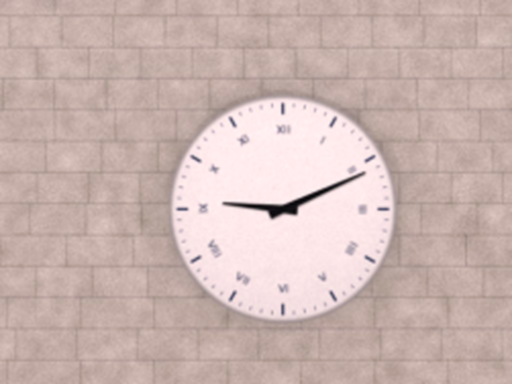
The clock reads h=9 m=11
